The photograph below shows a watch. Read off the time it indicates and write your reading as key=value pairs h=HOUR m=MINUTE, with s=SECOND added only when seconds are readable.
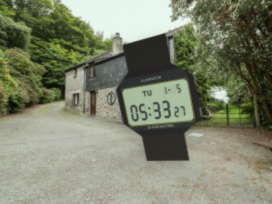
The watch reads h=5 m=33 s=27
